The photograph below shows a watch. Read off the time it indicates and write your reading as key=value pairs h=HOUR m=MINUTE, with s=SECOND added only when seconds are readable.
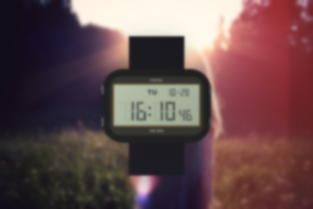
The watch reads h=16 m=10
